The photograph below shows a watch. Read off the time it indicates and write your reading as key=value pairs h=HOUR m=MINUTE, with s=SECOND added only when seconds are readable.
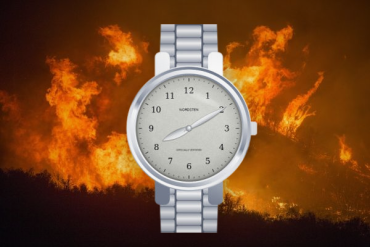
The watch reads h=8 m=10
